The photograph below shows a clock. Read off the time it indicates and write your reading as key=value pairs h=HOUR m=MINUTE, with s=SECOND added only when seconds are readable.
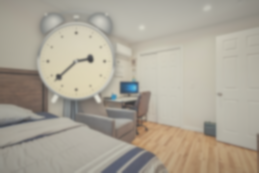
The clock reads h=2 m=38
